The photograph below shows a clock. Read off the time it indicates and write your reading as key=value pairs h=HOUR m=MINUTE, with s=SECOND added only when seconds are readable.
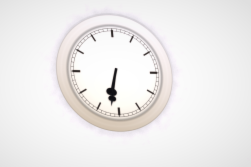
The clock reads h=6 m=32
